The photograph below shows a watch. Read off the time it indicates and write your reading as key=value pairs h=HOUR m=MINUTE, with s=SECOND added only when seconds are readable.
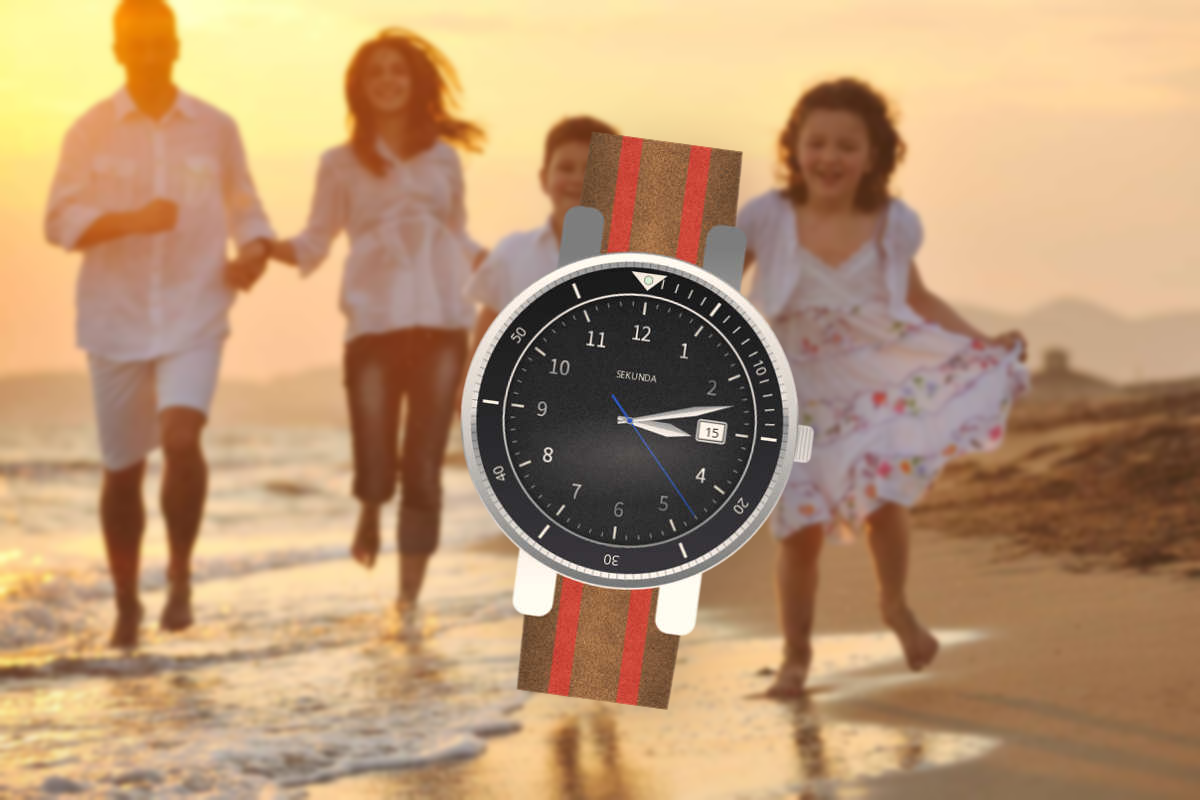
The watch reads h=3 m=12 s=23
